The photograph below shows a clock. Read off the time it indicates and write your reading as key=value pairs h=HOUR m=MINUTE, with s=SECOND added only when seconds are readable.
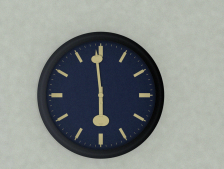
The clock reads h=5 m=59
